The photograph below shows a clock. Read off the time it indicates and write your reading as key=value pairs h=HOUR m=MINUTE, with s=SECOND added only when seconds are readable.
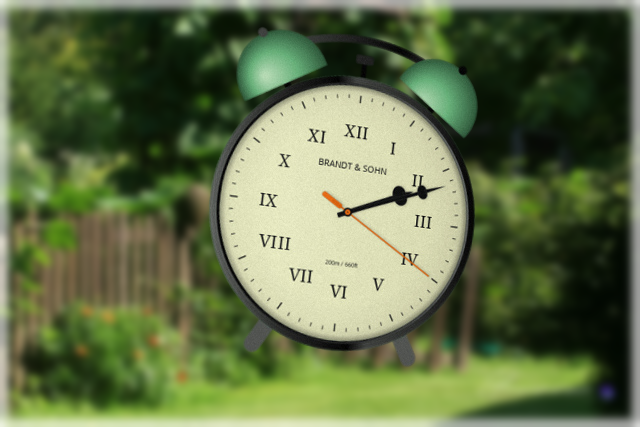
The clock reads h=2 m=11 s=20
